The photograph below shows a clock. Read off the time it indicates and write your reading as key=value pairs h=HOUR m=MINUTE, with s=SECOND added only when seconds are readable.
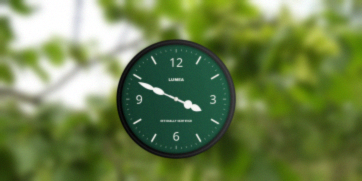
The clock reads h=3 m=49
